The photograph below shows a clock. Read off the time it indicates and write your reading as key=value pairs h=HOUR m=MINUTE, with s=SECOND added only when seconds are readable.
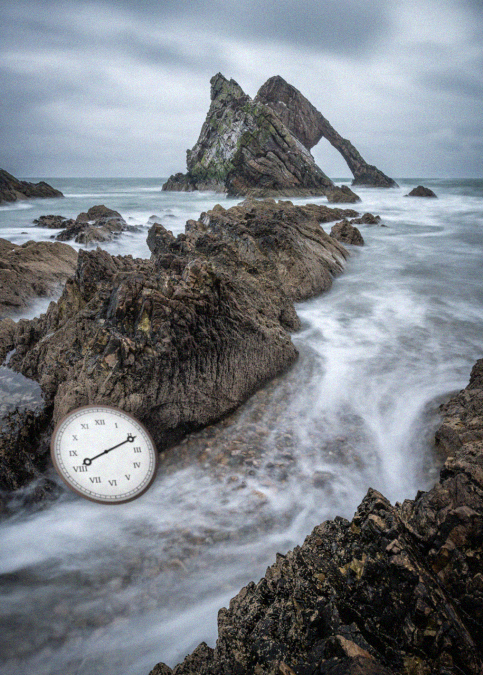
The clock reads h=8 m=11
